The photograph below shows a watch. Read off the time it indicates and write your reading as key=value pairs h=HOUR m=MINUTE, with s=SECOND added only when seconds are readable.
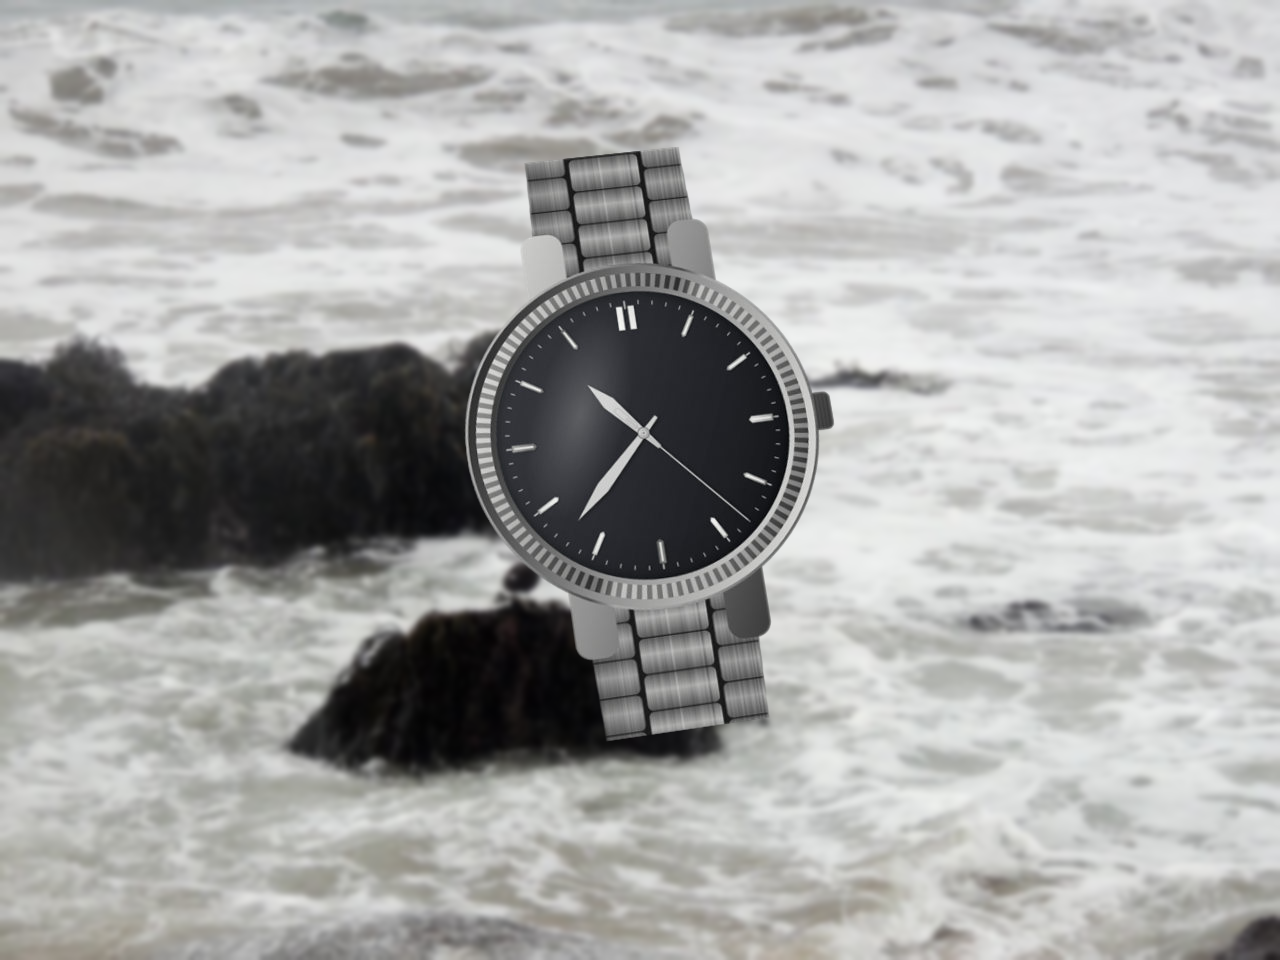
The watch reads h=10 m=37 s=23
